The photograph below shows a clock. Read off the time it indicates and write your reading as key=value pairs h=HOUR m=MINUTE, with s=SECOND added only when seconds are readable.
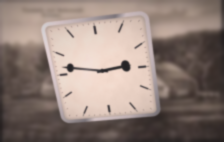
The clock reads h=2 m=47
